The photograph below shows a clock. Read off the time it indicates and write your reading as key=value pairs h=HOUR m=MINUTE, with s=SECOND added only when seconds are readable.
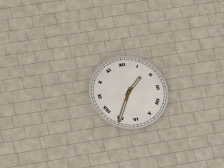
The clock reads h=1 m=35
